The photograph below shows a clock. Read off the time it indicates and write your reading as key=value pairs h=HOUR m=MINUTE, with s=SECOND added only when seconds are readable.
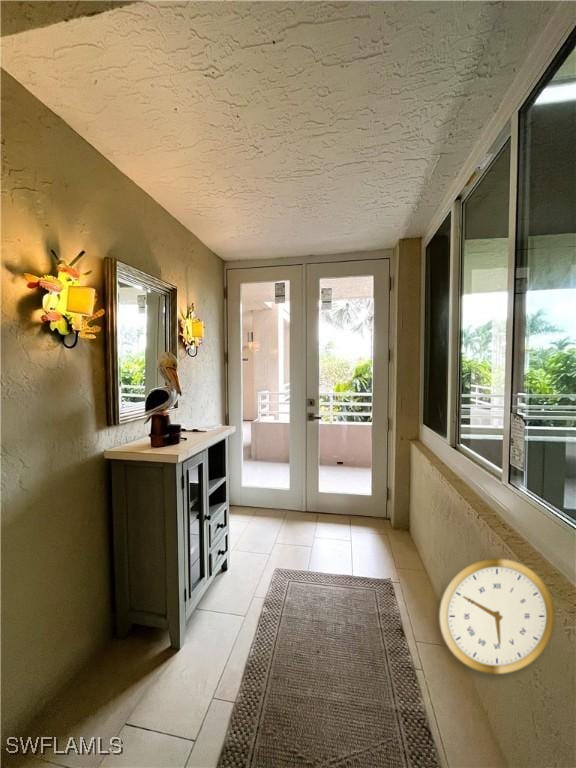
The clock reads h=5 m=50
